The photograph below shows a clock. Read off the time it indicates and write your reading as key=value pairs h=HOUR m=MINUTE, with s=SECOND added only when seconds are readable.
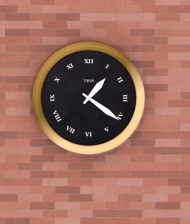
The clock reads h=1 m=21
